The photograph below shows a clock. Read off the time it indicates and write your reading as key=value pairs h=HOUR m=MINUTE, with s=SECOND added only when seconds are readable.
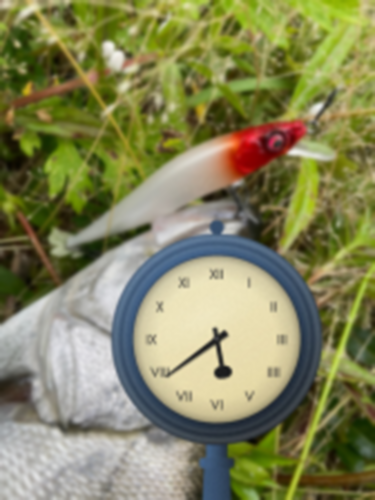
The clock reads h=5 m=39
